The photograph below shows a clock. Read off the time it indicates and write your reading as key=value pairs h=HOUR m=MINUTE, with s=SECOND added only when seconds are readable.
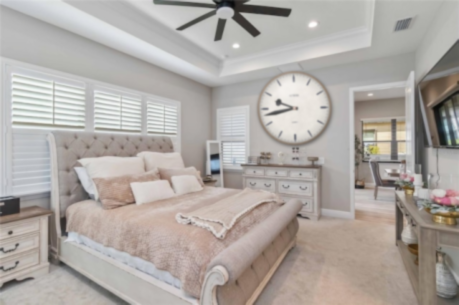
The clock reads h=9 m=43
